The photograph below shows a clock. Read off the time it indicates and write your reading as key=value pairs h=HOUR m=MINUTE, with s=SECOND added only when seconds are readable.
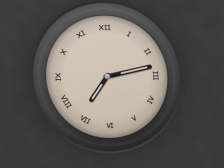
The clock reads h=7 m=13
